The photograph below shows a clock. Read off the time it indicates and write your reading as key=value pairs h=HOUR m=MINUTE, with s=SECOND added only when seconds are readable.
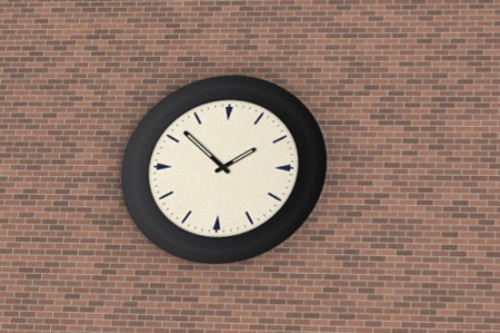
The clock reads h=1 m=52
